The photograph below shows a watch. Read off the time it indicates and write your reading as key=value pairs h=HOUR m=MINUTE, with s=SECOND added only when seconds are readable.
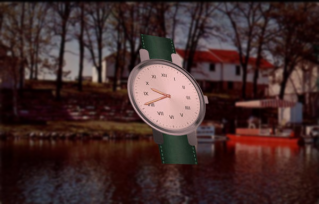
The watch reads h=9 m=41
